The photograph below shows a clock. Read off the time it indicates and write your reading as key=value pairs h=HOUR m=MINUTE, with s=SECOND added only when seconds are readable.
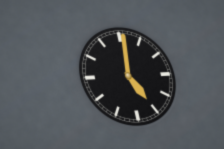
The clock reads h=5 m=1
